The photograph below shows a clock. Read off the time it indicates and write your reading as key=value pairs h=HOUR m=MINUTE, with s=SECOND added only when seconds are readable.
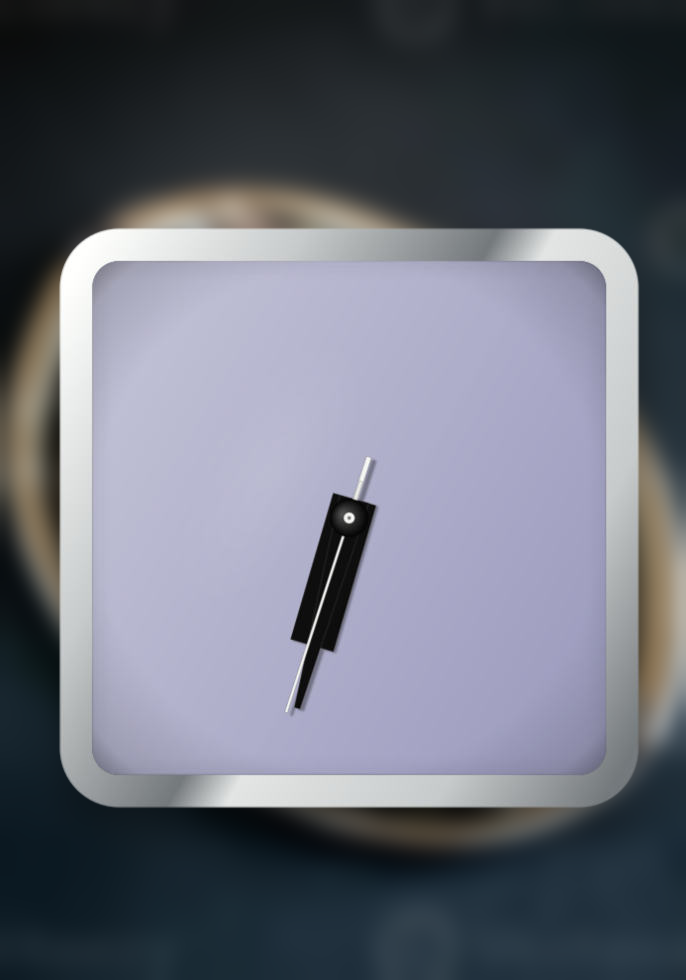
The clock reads h=6 m=32 s=33
